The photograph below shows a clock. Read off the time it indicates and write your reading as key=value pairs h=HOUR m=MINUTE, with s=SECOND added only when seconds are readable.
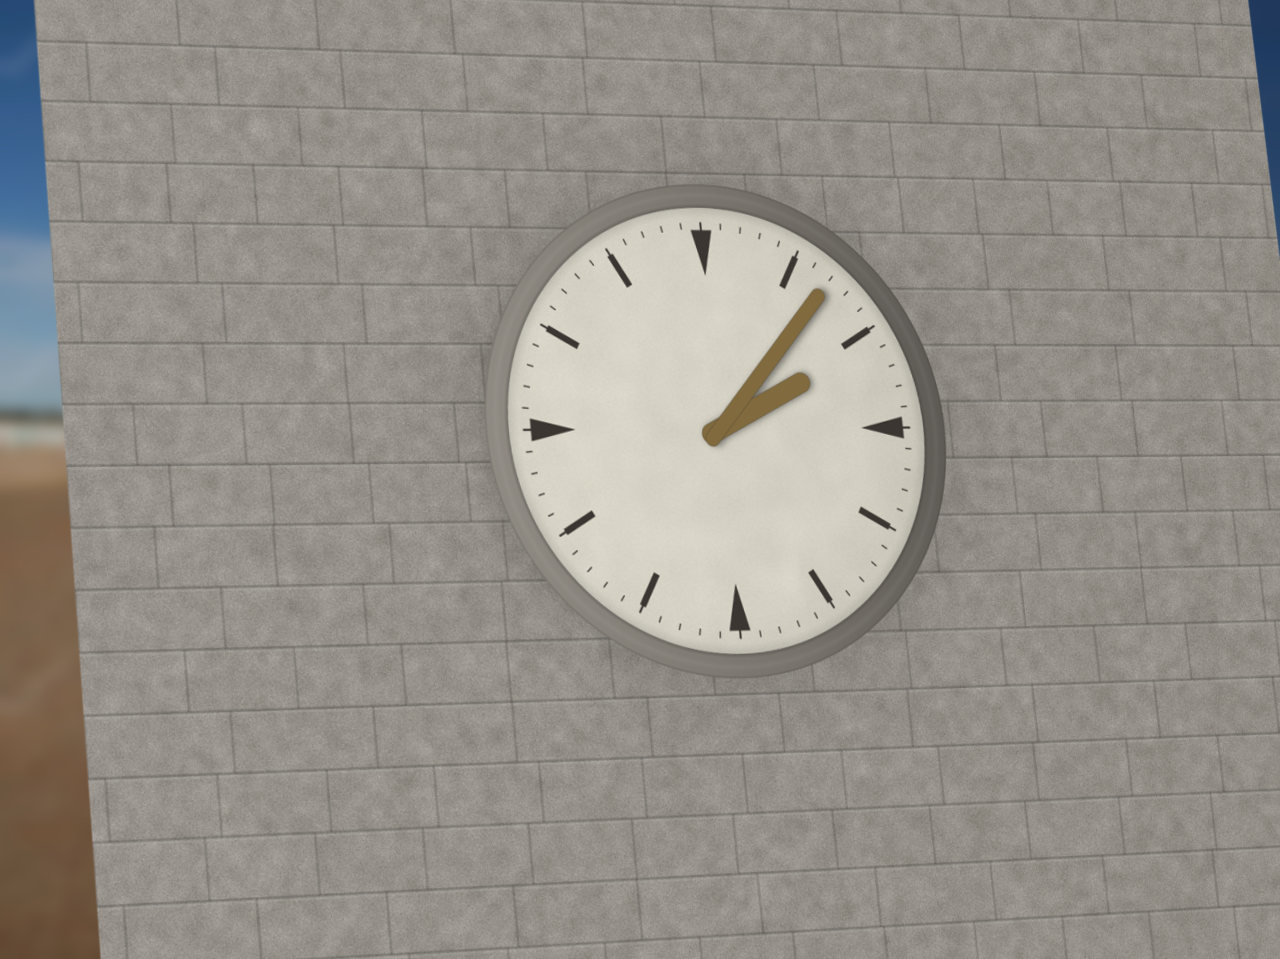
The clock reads h=2 m=7
